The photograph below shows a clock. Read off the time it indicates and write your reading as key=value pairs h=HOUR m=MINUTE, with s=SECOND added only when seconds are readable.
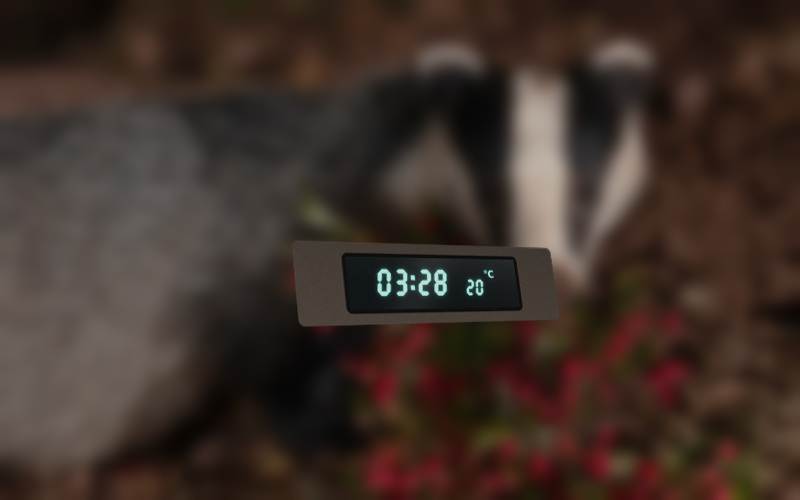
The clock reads h=3 m=28
